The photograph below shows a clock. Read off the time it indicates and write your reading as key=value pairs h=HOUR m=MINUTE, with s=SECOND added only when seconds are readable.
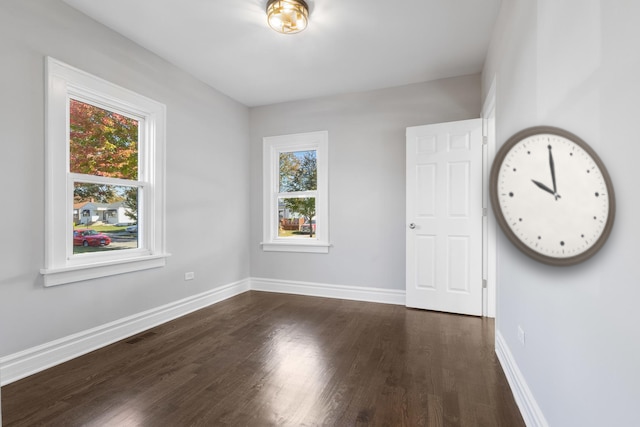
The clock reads h=10 m=0
